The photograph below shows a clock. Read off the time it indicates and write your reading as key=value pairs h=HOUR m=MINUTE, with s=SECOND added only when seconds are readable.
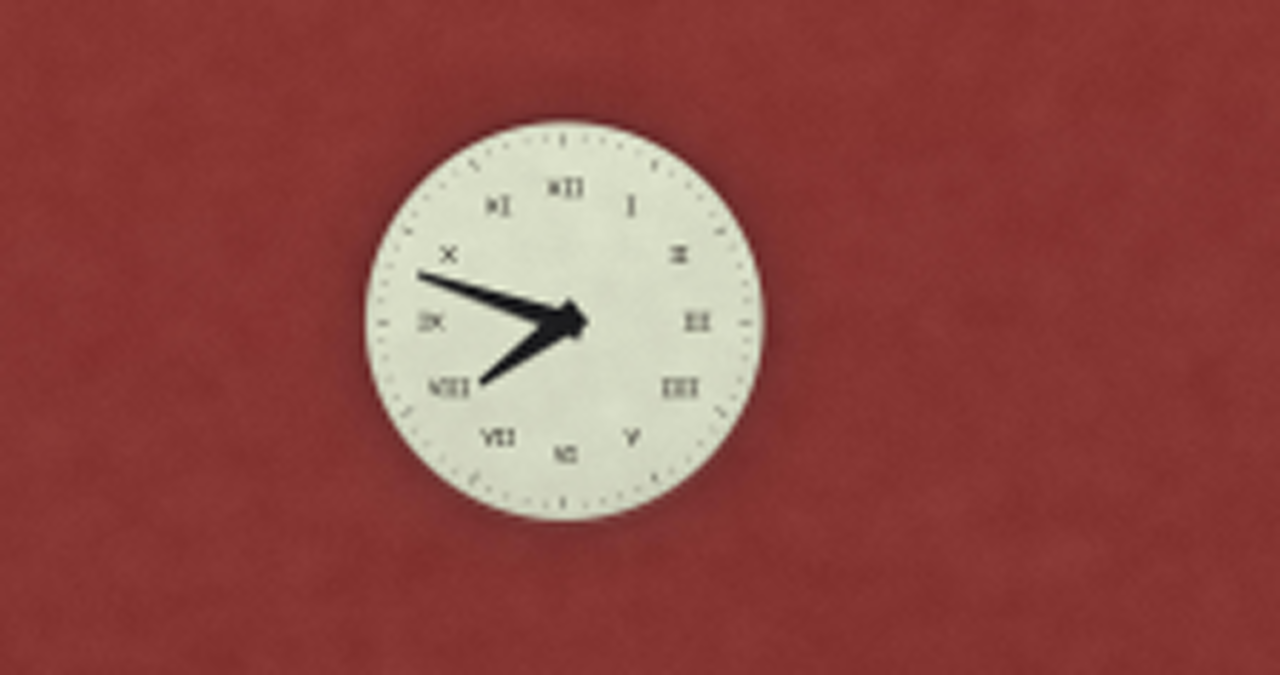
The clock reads h=7 m=48
